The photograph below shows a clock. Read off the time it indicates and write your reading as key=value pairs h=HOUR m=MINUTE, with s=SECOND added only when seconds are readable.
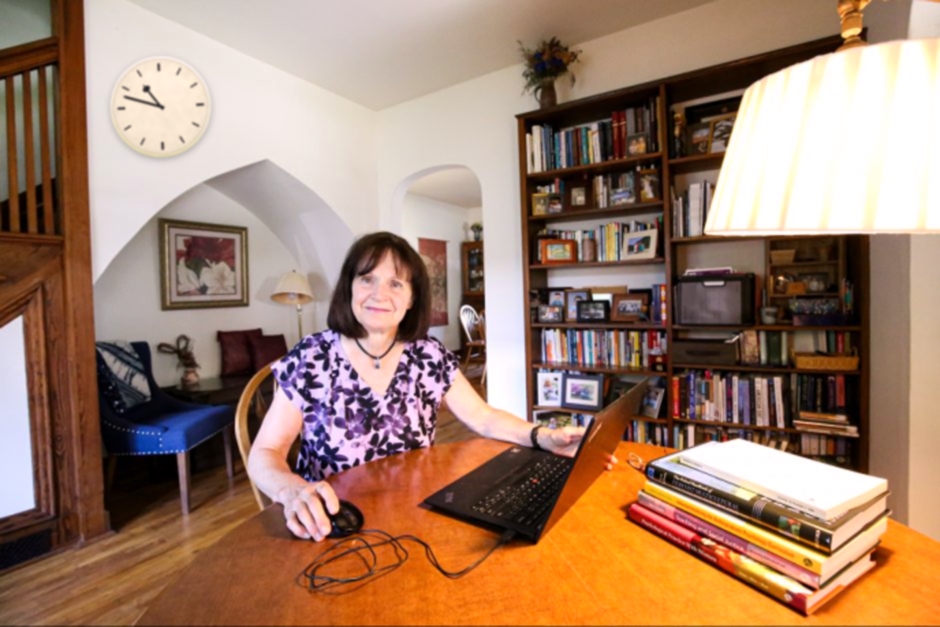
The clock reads h=10 m=48
